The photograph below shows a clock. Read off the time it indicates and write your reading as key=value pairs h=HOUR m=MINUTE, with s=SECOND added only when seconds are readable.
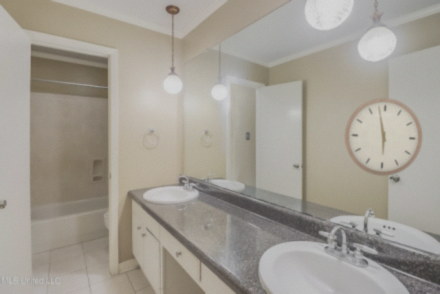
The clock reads h=5 m=58
